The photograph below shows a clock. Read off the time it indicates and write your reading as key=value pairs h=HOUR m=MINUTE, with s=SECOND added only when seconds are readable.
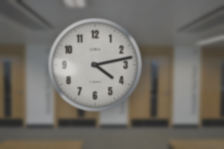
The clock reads h=4 m=13
